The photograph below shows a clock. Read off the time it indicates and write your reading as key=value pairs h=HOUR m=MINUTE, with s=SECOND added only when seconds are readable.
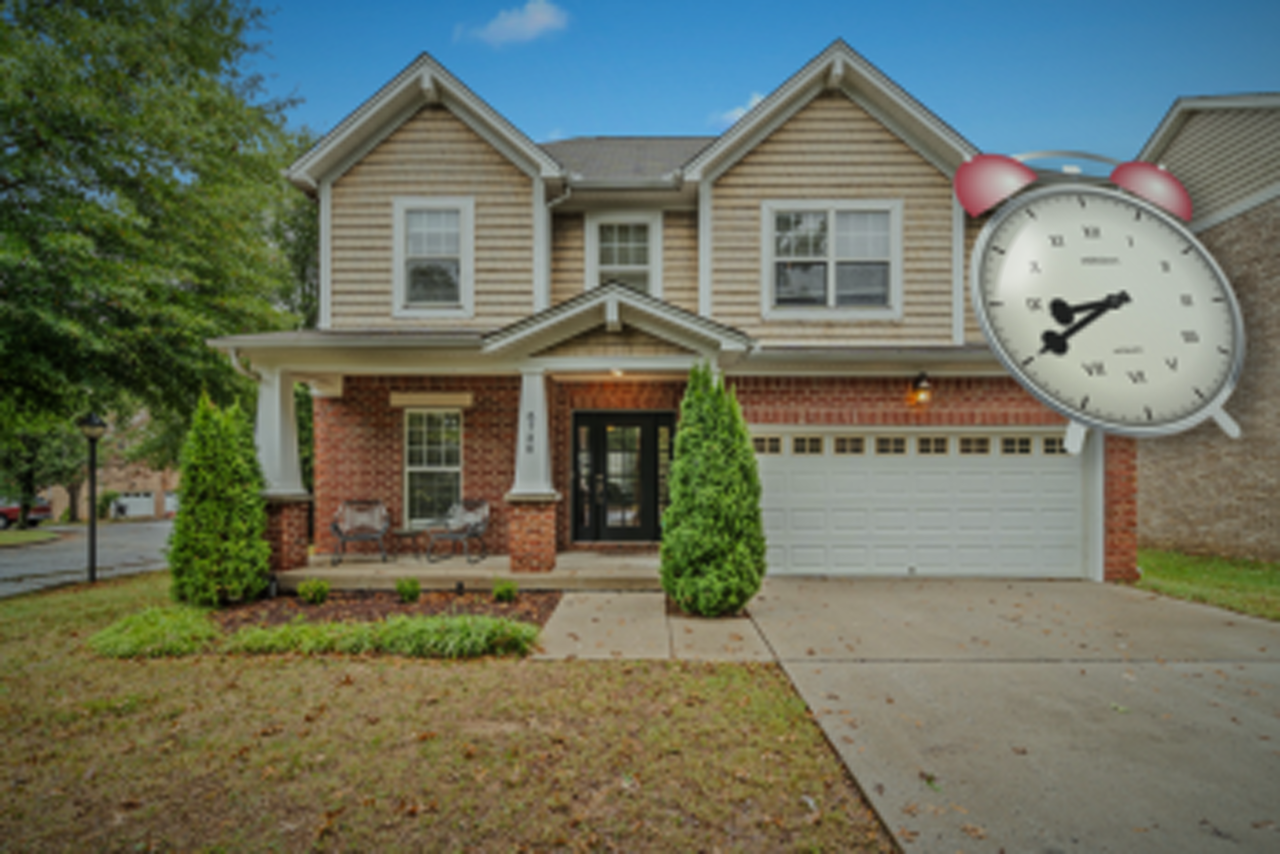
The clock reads h=8 m=40
